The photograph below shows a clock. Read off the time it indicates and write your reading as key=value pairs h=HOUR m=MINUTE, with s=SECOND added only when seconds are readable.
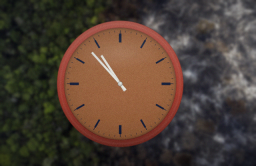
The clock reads h=10 m=53
